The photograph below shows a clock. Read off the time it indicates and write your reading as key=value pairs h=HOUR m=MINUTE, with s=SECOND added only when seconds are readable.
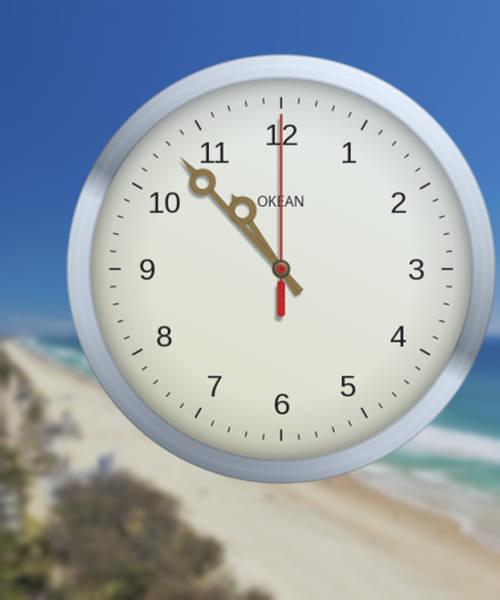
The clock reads h=10 m=53 s=0
